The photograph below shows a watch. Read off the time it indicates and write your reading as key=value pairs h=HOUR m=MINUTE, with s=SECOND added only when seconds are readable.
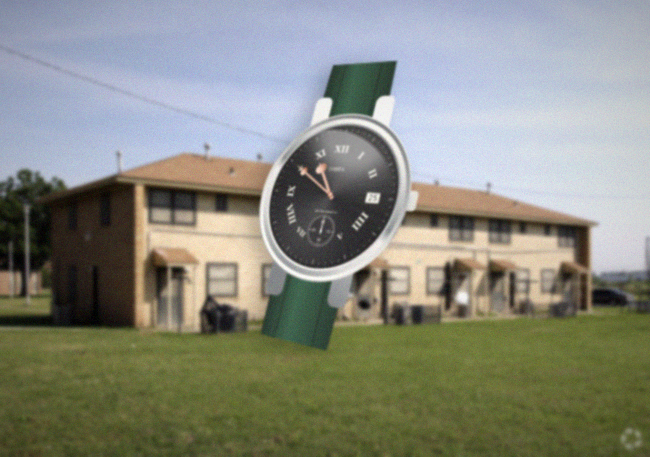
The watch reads h=10 m=50
